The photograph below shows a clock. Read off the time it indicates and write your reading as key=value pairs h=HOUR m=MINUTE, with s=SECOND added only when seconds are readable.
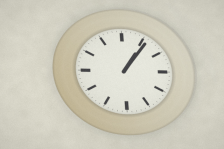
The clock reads h=1 m=6
